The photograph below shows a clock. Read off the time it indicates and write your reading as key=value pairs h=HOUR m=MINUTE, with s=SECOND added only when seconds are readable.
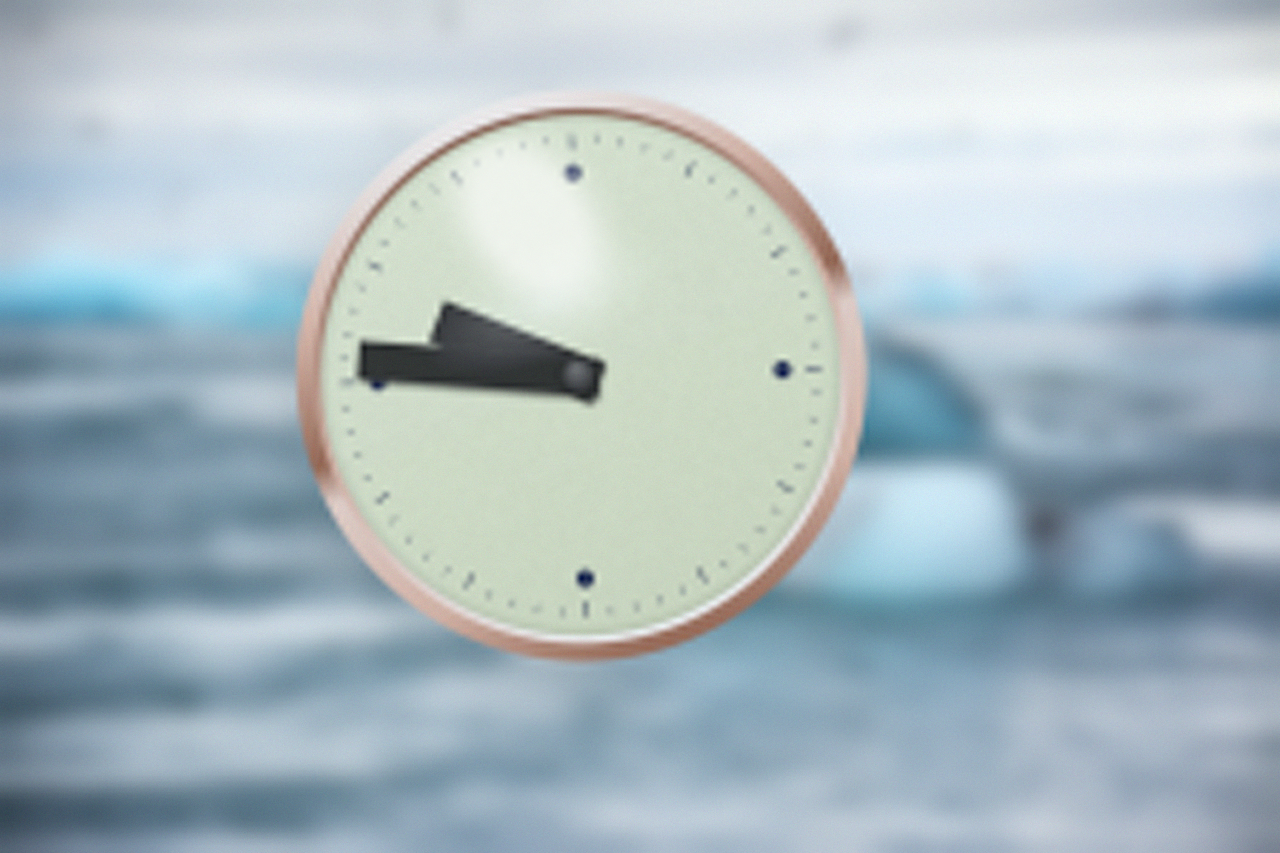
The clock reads h=9 m=46
